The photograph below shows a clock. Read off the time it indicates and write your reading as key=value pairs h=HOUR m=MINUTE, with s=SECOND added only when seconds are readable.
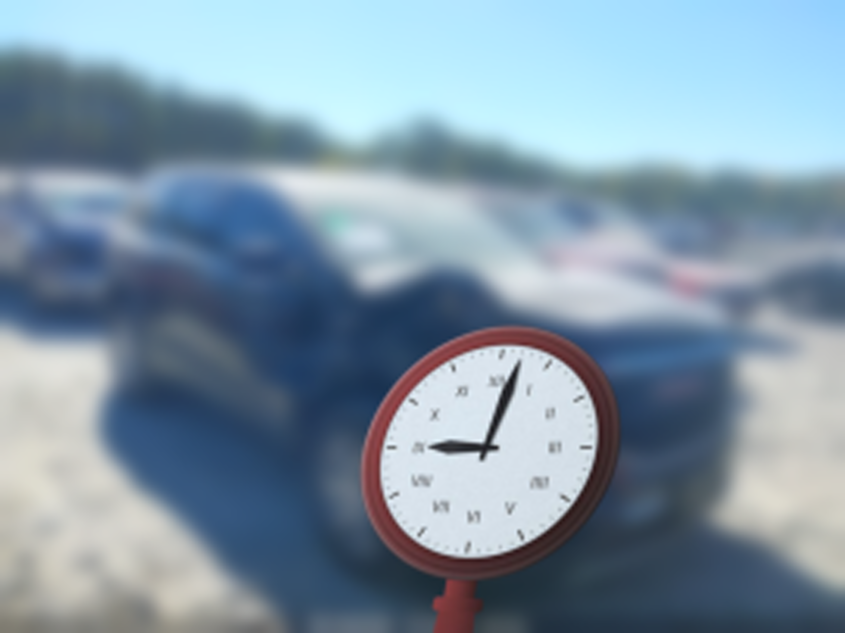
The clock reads h=9 m=2
